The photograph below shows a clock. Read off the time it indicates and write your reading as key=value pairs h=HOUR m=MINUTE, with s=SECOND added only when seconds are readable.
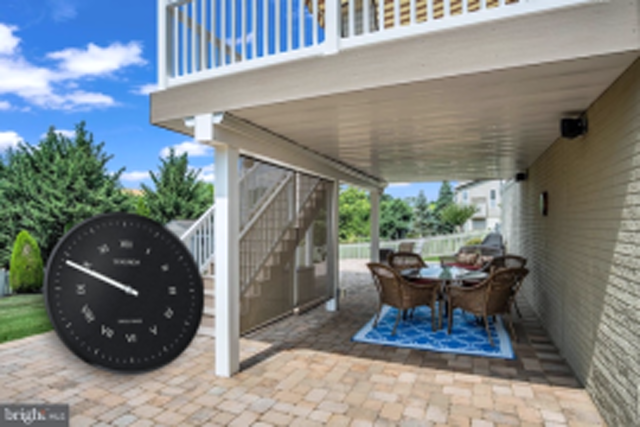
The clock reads h=9 m=49
